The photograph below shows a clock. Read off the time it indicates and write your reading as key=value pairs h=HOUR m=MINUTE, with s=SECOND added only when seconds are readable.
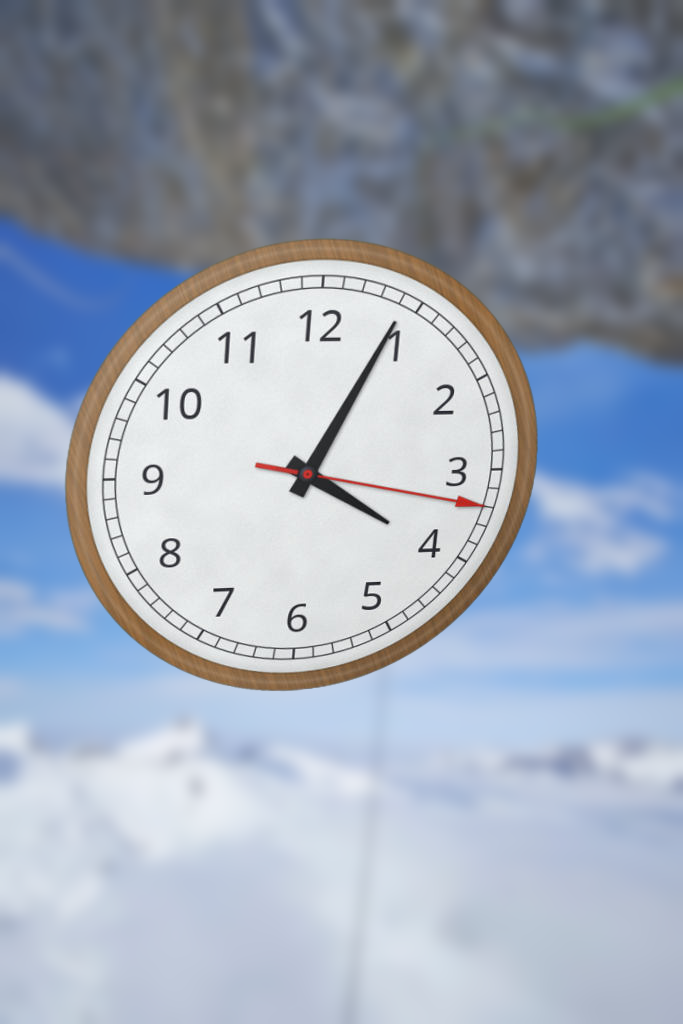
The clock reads h=4 m=4 s=17
